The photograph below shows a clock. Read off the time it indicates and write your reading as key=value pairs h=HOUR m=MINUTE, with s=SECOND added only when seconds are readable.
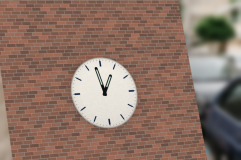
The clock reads h=12 m=58
